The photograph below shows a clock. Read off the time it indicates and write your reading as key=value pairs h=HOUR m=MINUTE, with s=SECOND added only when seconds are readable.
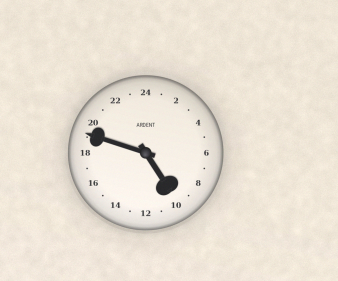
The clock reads h=9 m=48
